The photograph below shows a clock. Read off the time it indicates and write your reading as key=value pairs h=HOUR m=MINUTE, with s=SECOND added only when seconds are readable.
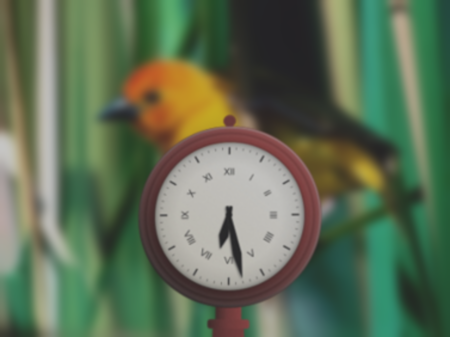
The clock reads h=6 m=28
